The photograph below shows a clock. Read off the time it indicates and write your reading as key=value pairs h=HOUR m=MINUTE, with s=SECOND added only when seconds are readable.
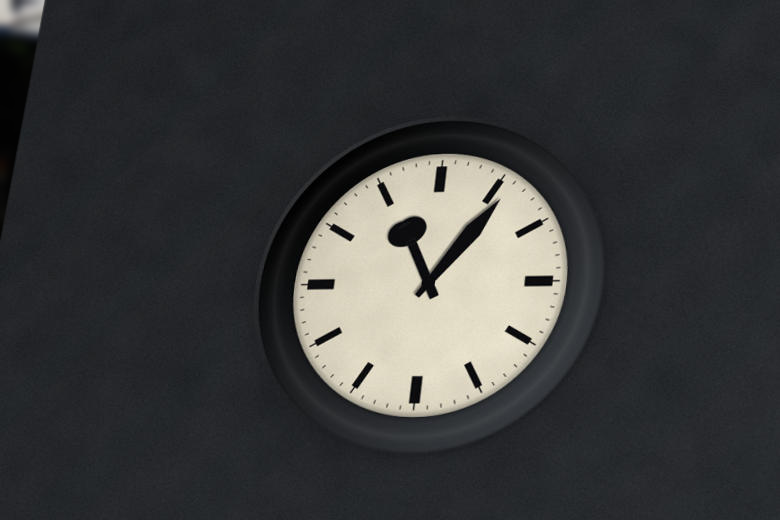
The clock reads h=11 m=6
